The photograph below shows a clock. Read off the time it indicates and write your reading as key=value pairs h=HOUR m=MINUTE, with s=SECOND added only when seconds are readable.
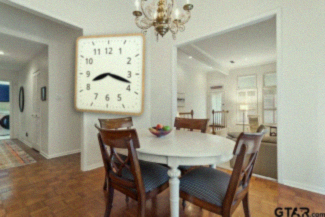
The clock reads h=8 m=18
